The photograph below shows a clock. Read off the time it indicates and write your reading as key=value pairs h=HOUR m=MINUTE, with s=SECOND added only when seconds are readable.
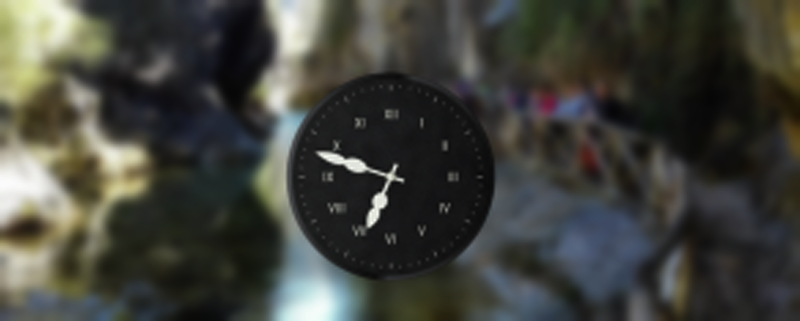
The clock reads h=6 m=48
